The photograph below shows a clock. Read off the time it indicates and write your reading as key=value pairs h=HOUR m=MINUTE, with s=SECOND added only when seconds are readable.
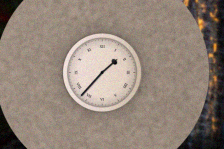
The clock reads h=1 m=37
